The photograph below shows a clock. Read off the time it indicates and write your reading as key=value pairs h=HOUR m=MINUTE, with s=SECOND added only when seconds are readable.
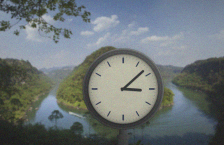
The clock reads h=3 m=8
